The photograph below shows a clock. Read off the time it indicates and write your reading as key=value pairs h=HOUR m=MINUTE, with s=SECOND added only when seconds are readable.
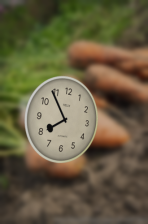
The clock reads h=7 m=54
